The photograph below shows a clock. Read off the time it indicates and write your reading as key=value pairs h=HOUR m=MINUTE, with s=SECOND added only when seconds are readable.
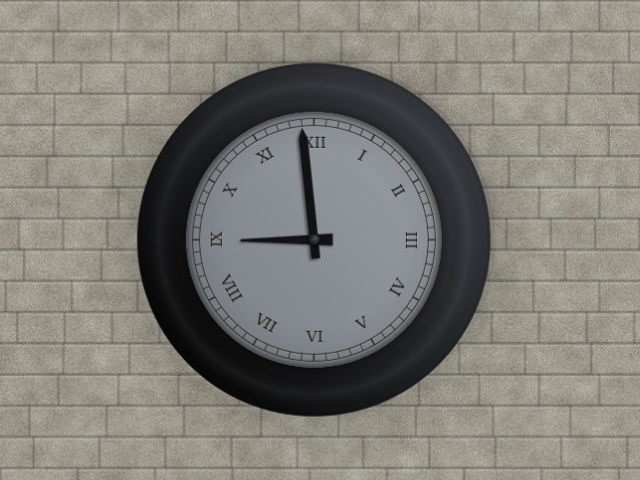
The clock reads h=8 m=59
